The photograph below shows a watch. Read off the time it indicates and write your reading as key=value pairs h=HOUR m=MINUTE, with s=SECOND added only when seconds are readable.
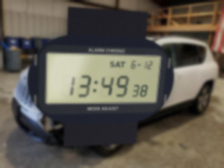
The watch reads h=13 m=49 s=38
